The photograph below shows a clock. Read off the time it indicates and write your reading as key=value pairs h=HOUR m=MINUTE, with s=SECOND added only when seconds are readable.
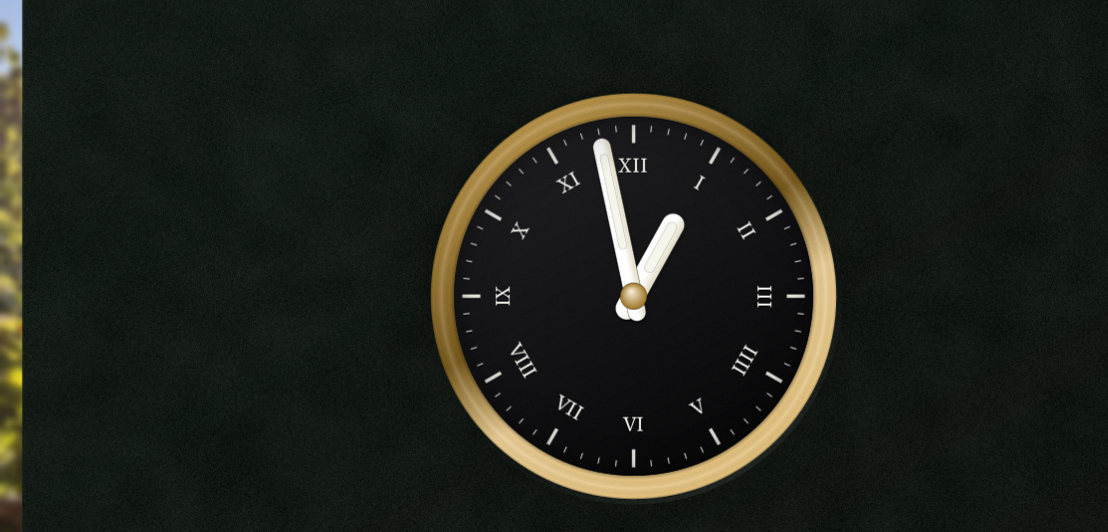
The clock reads h=12 m=58
